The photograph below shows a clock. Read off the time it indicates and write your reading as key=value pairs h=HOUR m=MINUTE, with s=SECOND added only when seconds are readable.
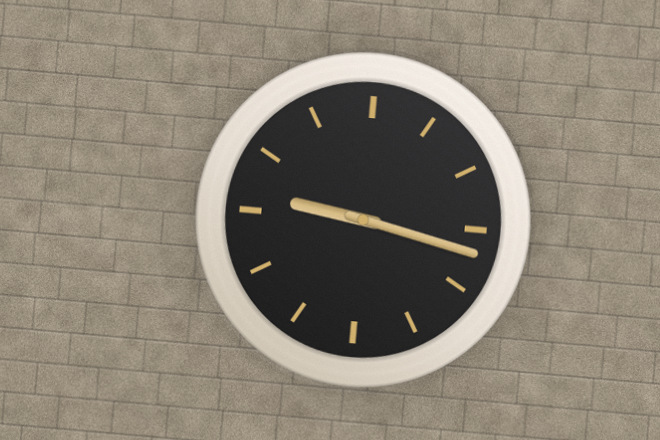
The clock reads h=9 m=17
